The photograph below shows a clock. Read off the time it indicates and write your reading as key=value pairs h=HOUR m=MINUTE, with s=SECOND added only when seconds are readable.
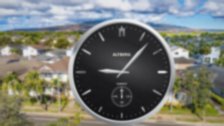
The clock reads h=9 m=7
